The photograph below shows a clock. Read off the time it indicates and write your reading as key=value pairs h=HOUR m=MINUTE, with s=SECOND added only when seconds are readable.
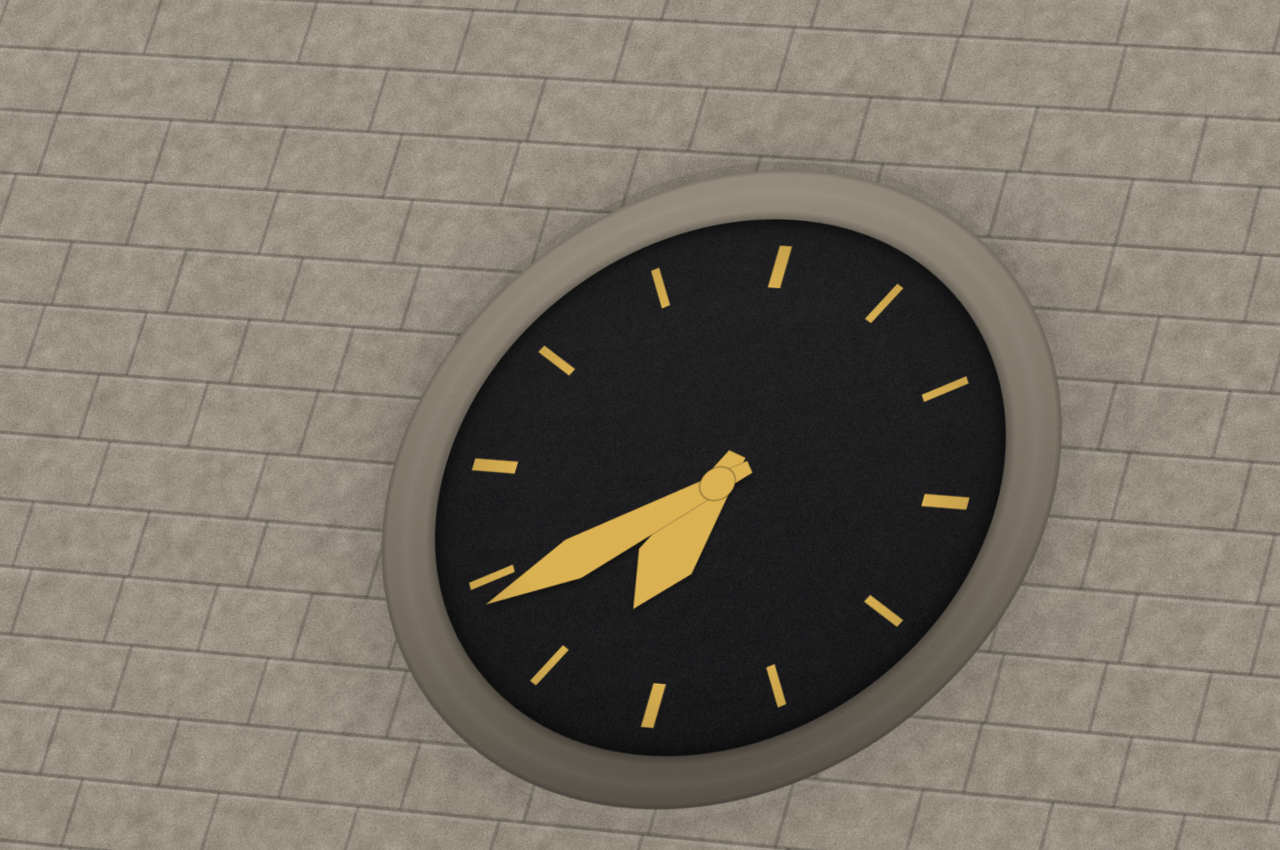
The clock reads h=6 m=39
